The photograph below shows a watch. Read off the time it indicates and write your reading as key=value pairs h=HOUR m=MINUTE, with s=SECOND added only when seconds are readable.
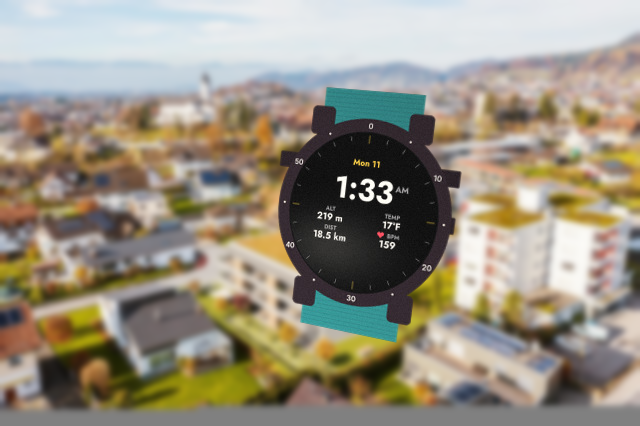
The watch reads h=1 m=33
